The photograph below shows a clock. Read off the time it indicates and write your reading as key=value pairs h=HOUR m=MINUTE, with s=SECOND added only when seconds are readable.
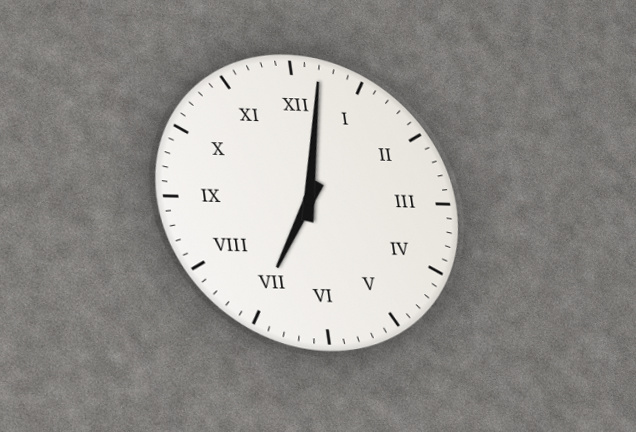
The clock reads h=7 m=2
